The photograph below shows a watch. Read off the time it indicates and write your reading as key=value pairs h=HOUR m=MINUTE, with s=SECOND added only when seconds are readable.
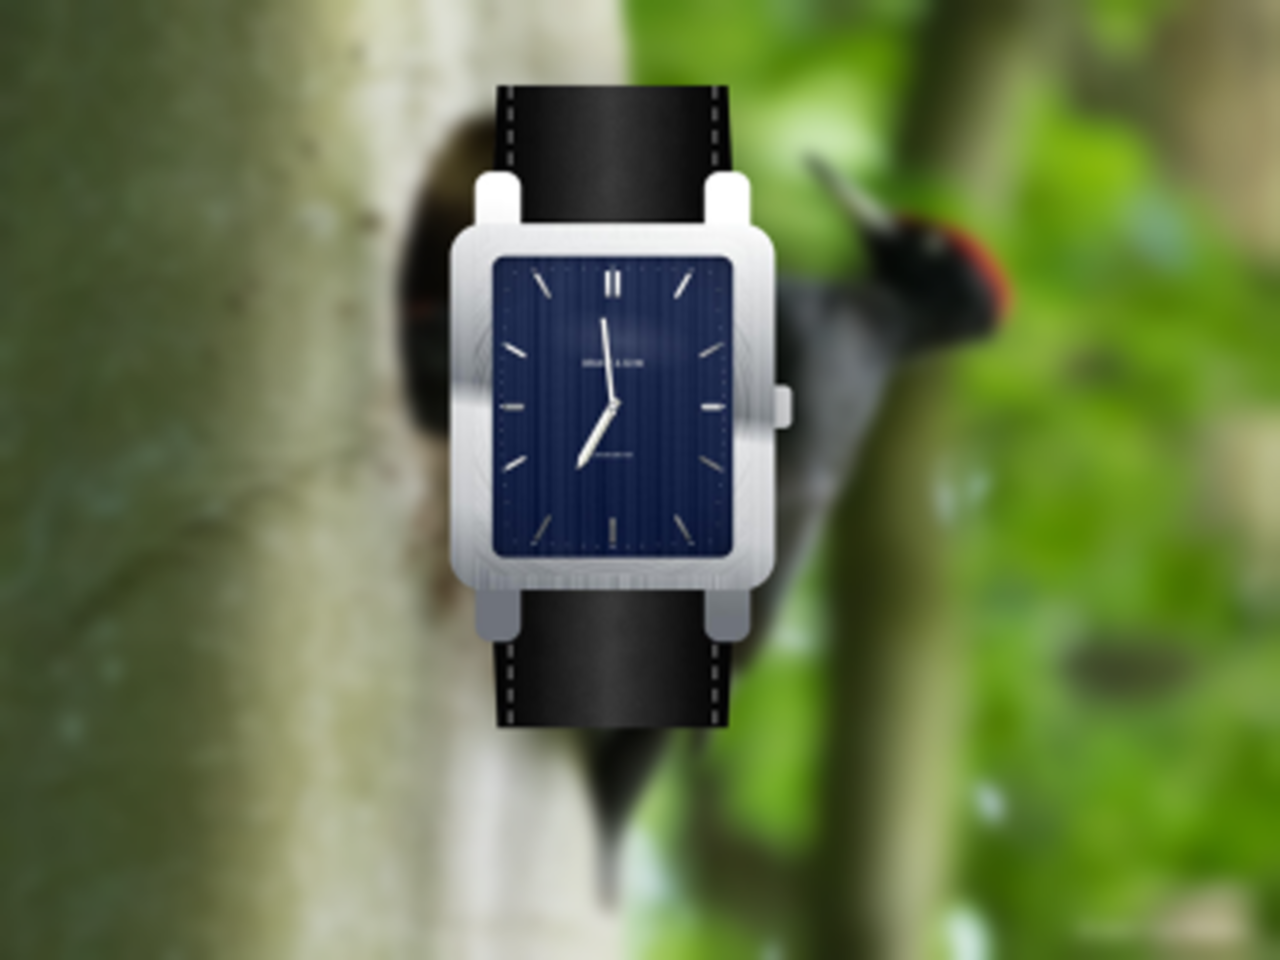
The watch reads h=6 m=59
